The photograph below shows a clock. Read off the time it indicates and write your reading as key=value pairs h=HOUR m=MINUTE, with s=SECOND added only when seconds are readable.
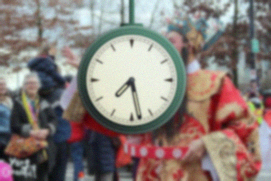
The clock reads h=7 m=28
